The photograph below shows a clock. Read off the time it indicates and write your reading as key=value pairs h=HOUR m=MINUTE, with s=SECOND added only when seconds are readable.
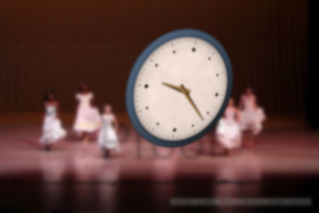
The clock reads h=9 m=22
